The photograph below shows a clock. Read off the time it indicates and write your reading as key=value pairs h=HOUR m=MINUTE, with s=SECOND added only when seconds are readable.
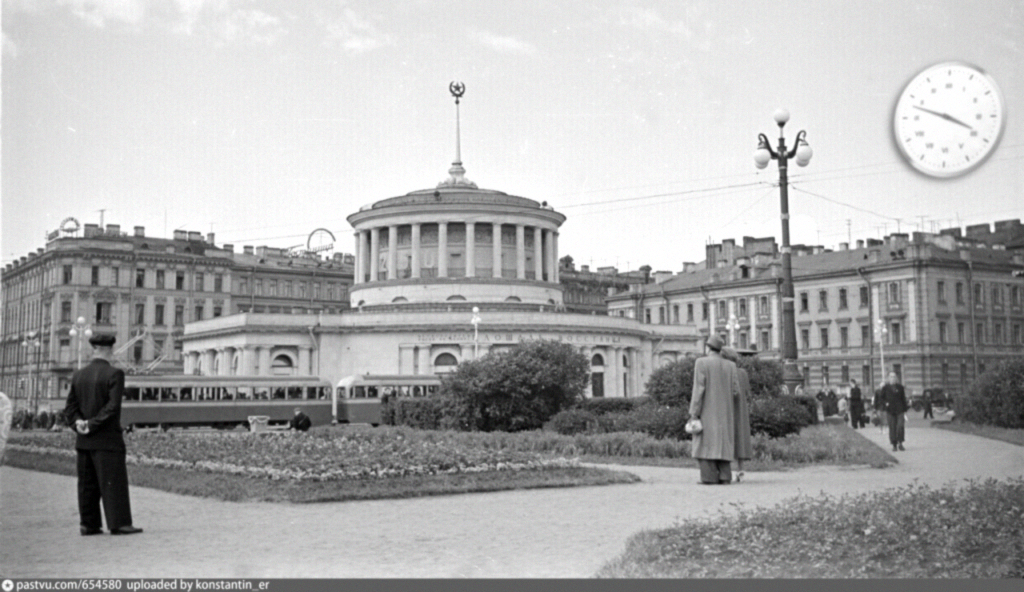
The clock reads h=3 m=48
